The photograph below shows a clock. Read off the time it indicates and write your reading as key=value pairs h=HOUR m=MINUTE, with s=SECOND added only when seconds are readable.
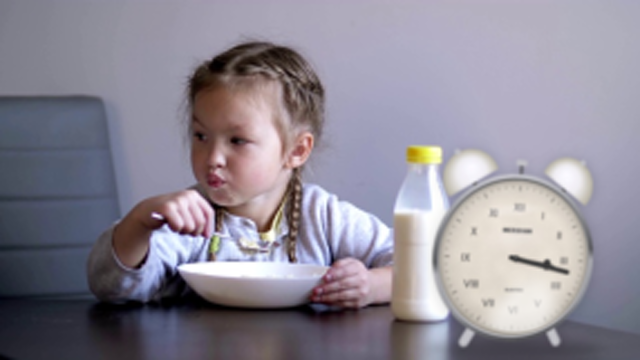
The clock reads h=3 m=17
